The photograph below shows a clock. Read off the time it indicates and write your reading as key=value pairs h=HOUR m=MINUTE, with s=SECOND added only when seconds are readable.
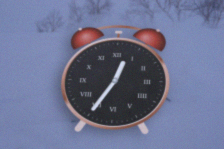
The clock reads h=12 m=35
